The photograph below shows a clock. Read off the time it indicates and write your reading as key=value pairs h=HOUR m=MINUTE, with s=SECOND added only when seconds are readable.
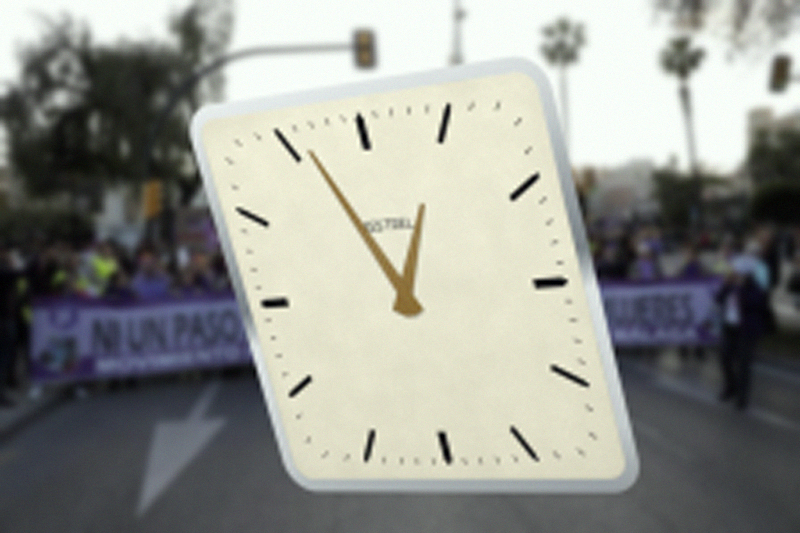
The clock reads h=12 m=56
